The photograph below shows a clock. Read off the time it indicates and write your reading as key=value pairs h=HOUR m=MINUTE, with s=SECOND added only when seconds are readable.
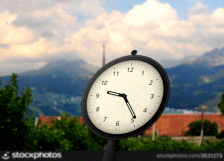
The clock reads h=9 m=24
